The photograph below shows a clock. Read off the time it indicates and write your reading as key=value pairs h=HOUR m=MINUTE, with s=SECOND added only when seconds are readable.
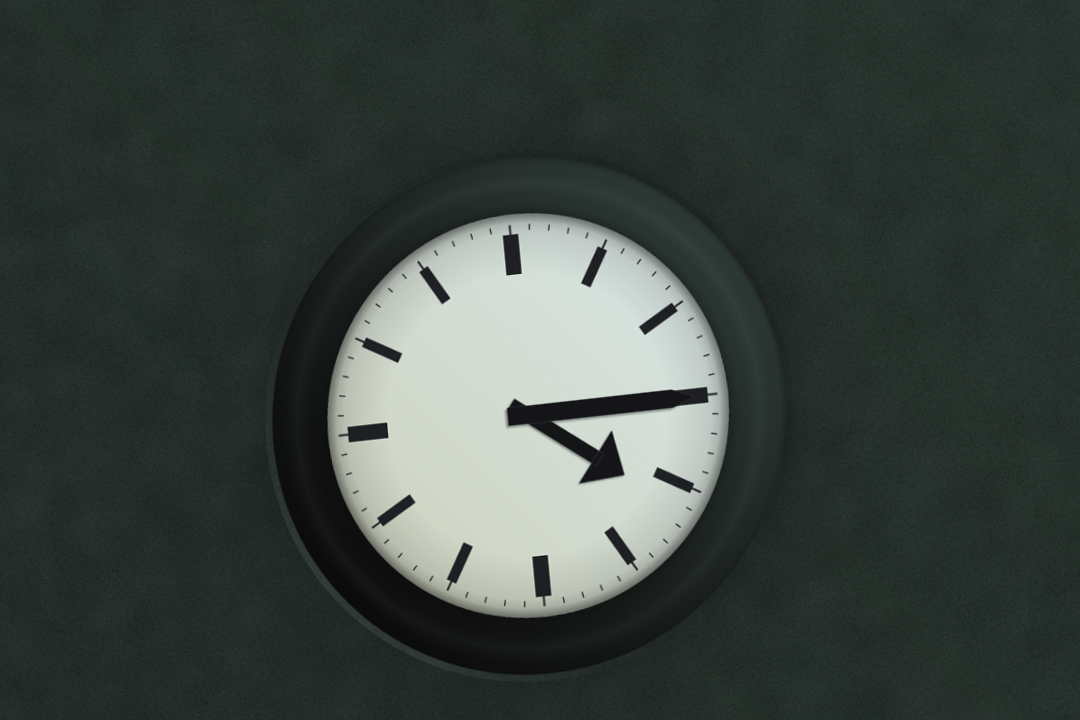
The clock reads h=4 m=15
